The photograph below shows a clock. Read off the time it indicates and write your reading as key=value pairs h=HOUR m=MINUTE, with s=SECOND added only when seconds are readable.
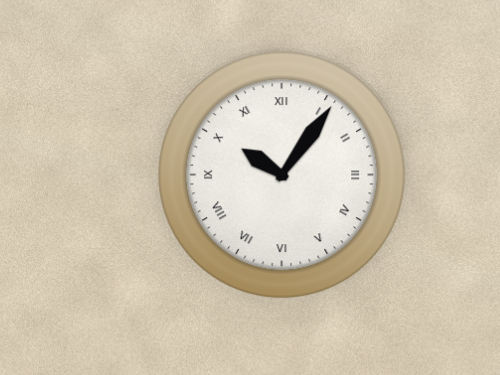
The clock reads h=10 m=6
